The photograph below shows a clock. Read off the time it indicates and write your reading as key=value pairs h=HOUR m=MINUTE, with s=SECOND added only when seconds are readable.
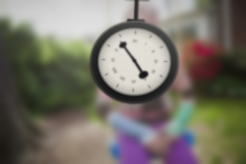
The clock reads h=4 m=54
